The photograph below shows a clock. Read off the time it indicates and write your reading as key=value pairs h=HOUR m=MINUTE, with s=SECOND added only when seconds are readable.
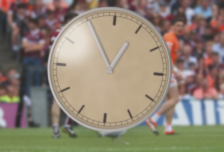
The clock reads h=12 m=55
